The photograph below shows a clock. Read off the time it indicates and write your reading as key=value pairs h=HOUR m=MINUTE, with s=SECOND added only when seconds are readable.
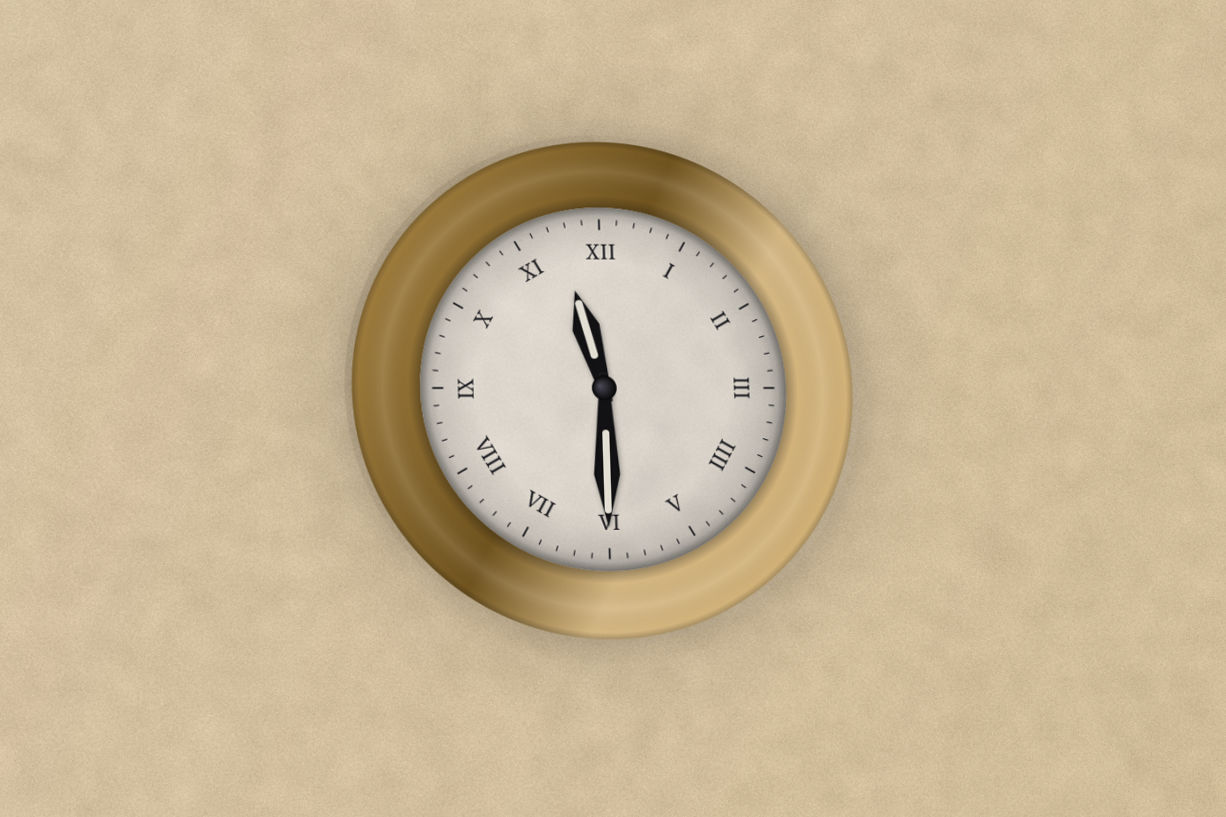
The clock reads h=11 m=30
